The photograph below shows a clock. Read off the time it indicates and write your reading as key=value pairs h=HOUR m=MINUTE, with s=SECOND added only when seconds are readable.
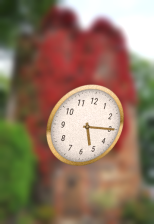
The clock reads h=5 m=15
